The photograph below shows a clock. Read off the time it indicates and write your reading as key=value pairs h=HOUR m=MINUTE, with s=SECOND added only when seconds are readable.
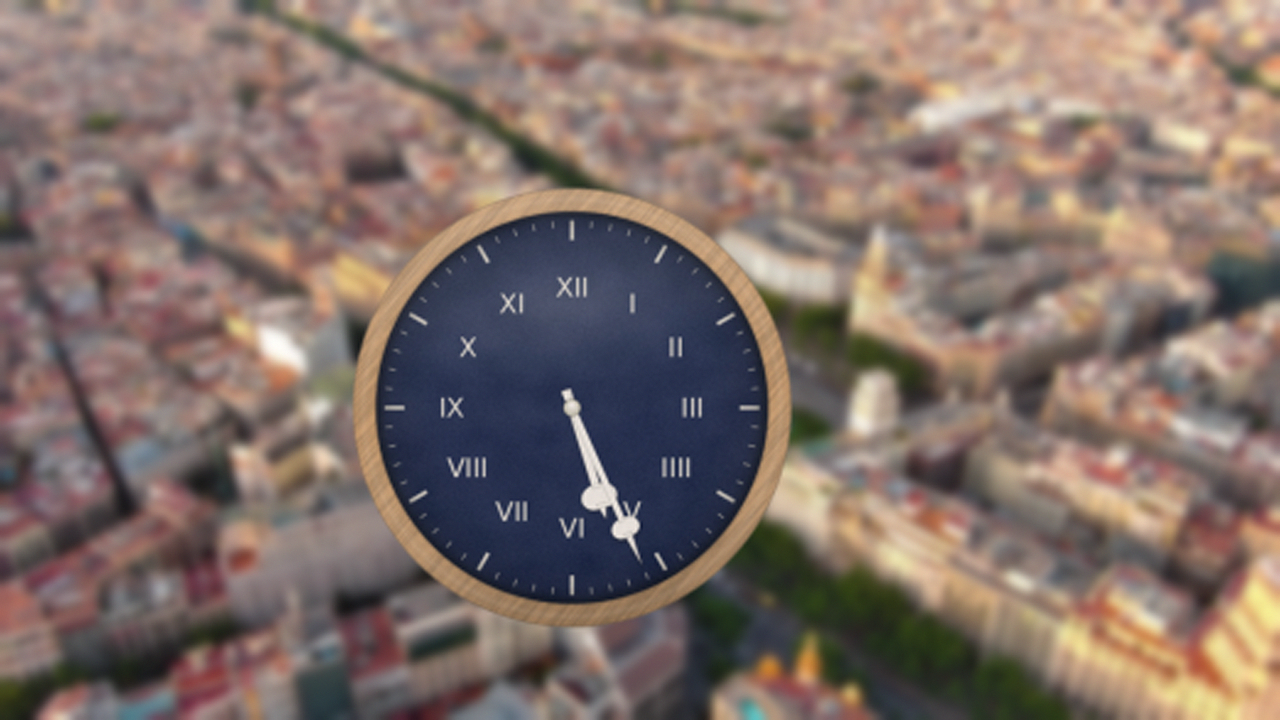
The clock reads h=5 m=26
